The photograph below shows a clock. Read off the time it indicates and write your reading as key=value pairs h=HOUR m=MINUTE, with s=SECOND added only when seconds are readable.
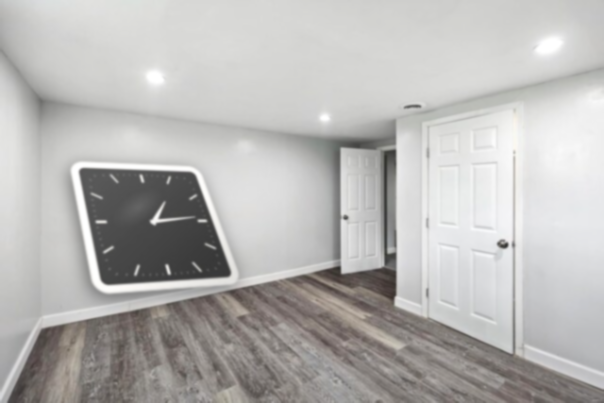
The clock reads h=1 m=14
